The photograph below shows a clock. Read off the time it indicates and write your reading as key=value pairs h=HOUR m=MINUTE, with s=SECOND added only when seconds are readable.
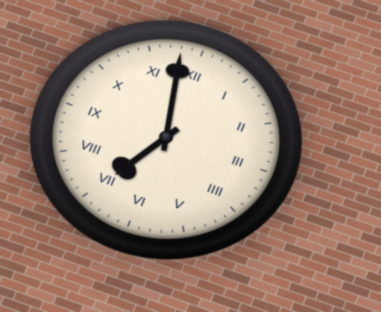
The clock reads h=6 m=58
